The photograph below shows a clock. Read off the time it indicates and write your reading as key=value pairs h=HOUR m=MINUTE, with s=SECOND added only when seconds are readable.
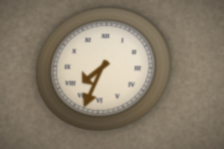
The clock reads h=7 m=33
